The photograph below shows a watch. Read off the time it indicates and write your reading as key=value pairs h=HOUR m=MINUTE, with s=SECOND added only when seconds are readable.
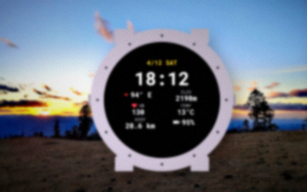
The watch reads h=18 m=12
